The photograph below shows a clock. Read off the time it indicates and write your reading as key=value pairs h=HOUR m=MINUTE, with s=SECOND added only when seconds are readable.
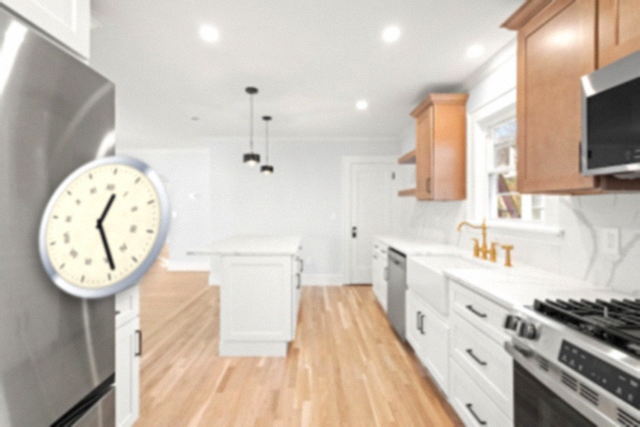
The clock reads h=12 m=24
